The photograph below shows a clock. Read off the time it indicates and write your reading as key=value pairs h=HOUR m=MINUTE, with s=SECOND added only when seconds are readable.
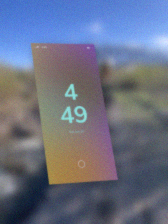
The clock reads h=4 m=49
